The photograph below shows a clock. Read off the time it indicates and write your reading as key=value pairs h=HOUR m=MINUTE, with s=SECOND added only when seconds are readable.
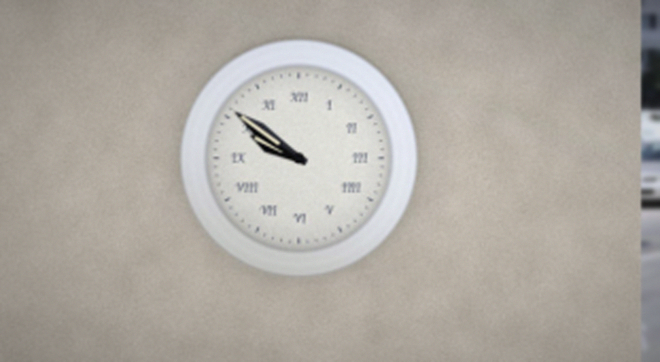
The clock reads h=9 m=51
